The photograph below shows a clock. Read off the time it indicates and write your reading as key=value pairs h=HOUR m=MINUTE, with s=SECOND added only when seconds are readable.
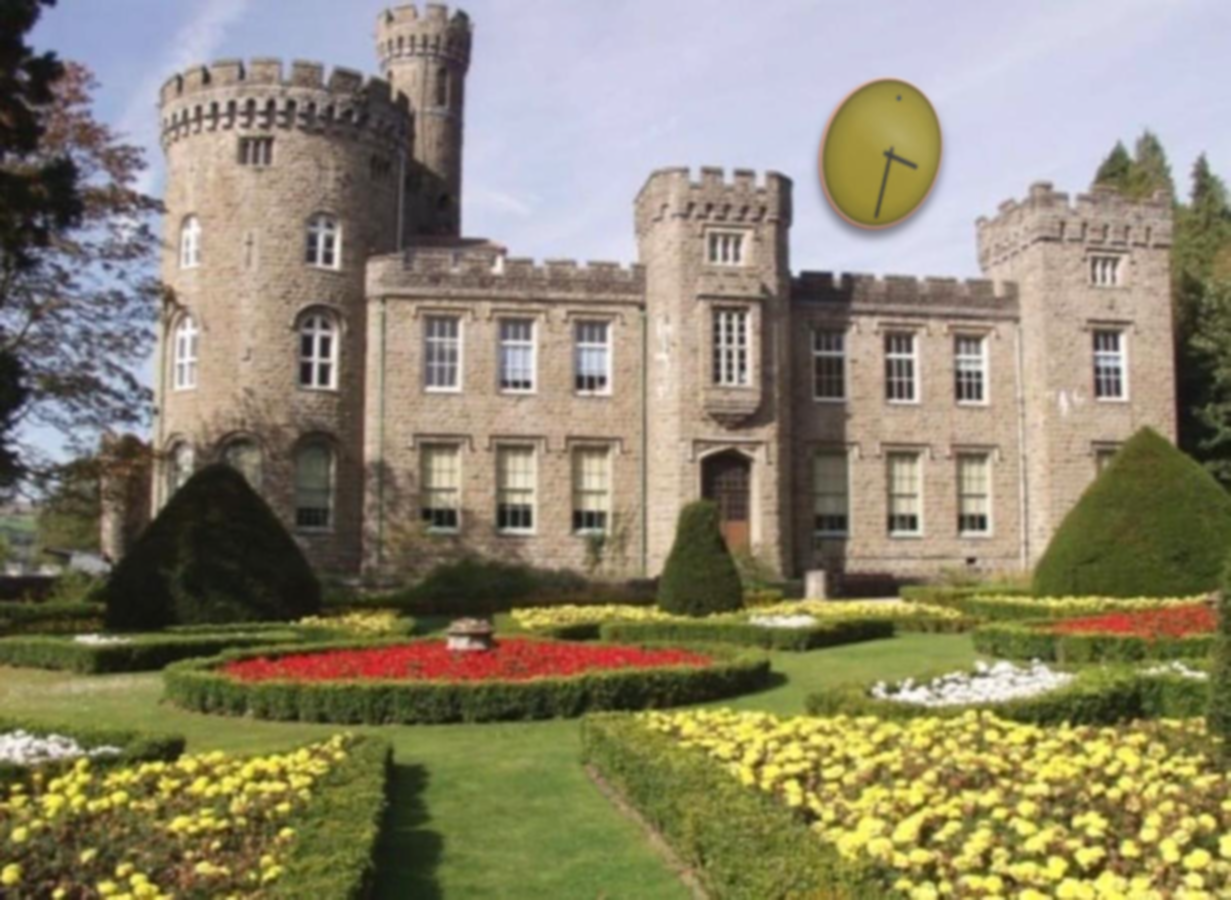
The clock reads h=3 m=31
